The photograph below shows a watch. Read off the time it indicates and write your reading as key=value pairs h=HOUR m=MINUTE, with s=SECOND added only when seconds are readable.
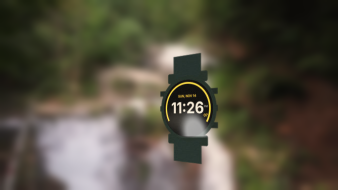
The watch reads h=11 m=26
